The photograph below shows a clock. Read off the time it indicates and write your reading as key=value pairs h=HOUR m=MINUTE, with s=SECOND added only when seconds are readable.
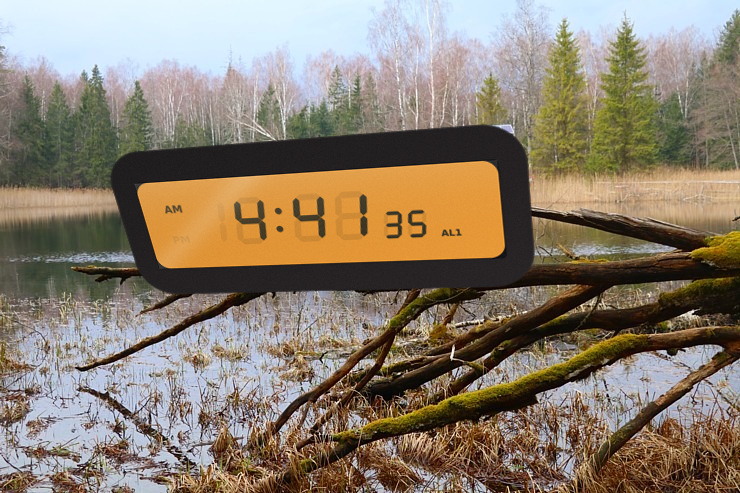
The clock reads h=4 m=41 s=35
